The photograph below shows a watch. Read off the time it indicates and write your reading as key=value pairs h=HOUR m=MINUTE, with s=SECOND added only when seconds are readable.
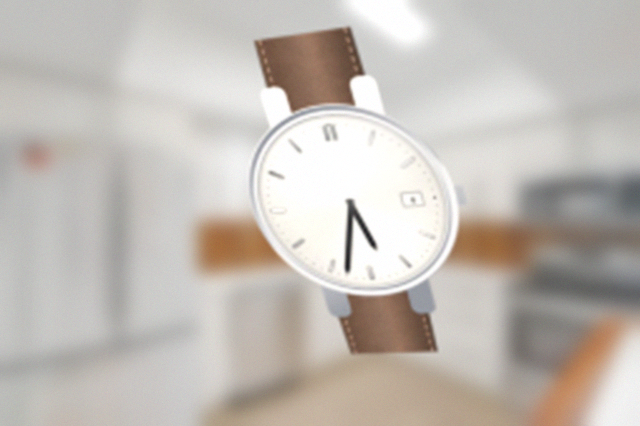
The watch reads h=5 m=33
